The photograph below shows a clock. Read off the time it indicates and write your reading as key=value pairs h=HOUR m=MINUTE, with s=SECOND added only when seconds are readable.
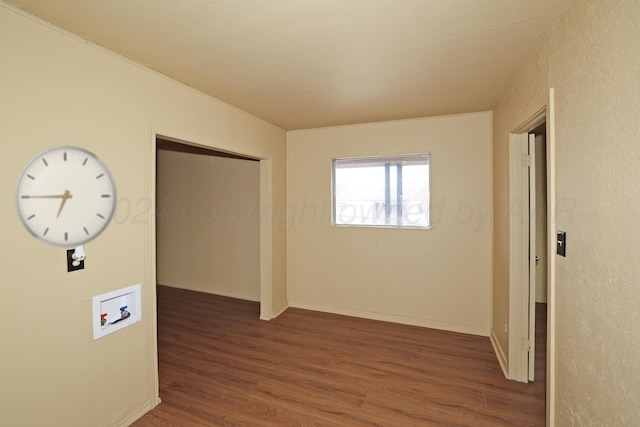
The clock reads h=6 m=45
